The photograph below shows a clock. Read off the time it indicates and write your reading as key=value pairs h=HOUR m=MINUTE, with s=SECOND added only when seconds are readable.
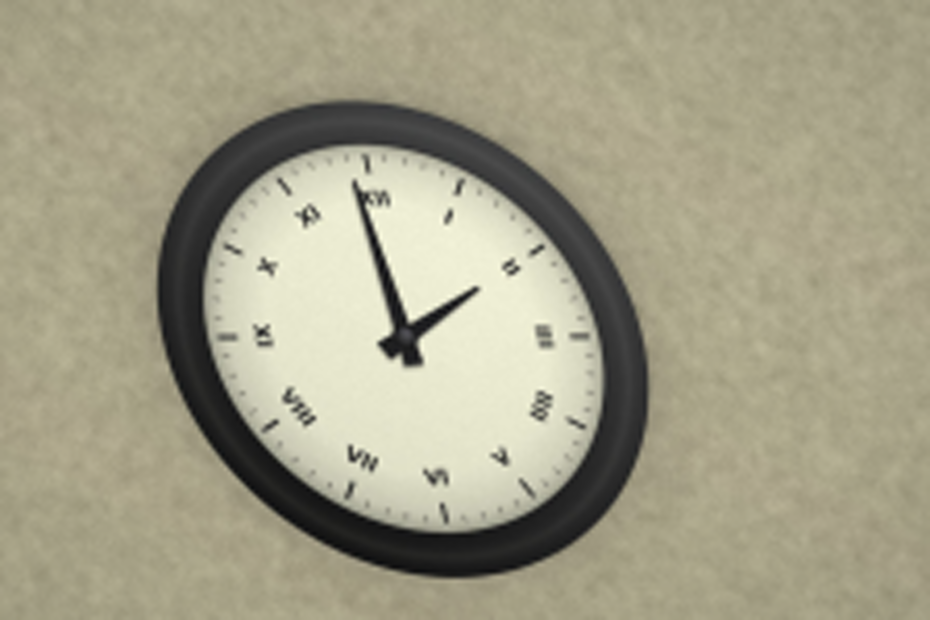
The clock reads h=1 m=59
